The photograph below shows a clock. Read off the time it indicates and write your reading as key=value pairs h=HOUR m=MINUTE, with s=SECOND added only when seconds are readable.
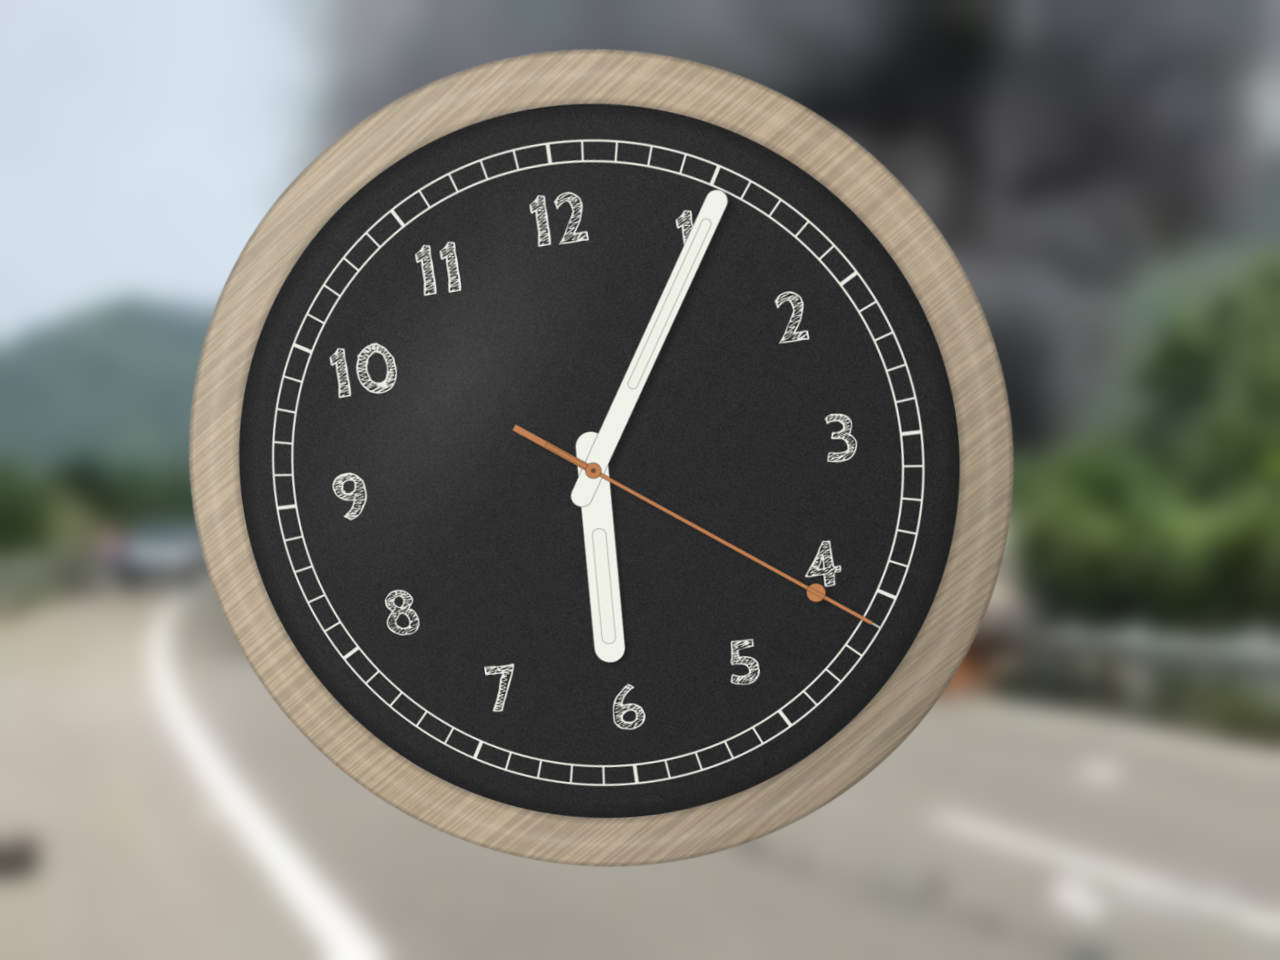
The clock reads h=6 m=5 s=21
